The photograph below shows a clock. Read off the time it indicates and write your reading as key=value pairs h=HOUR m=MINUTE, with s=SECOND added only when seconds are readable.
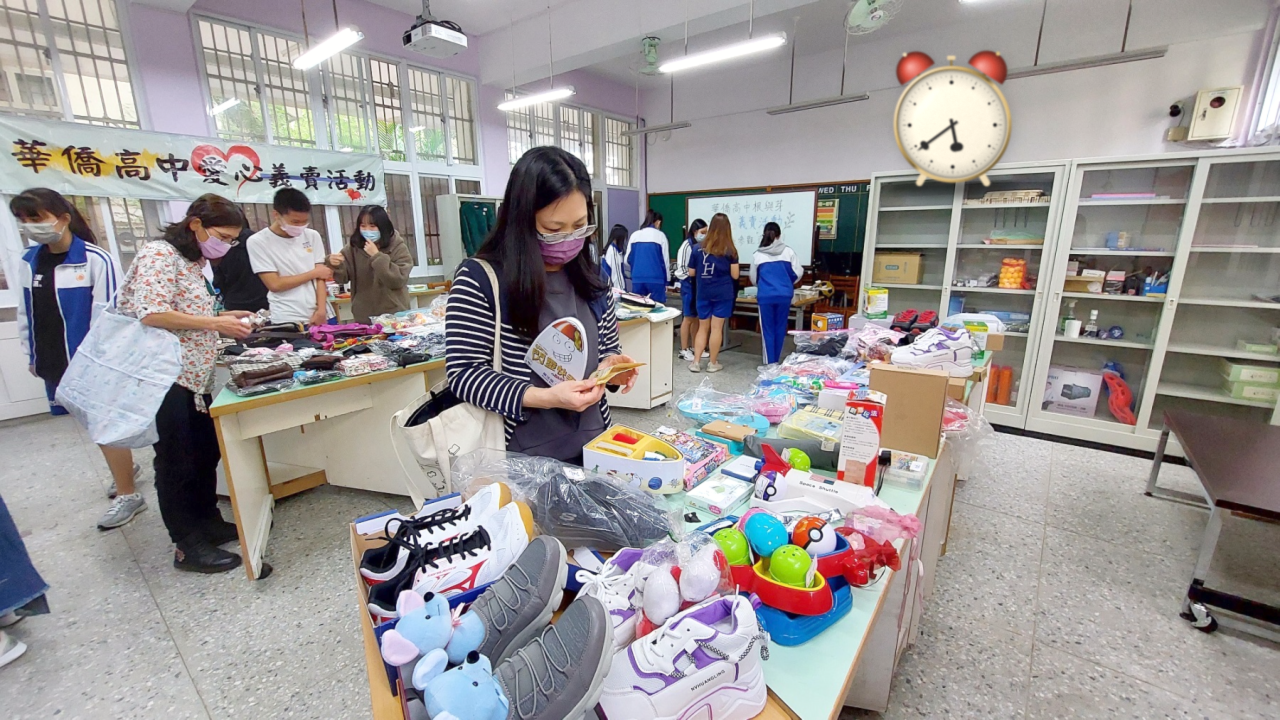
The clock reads h=5 m=39
